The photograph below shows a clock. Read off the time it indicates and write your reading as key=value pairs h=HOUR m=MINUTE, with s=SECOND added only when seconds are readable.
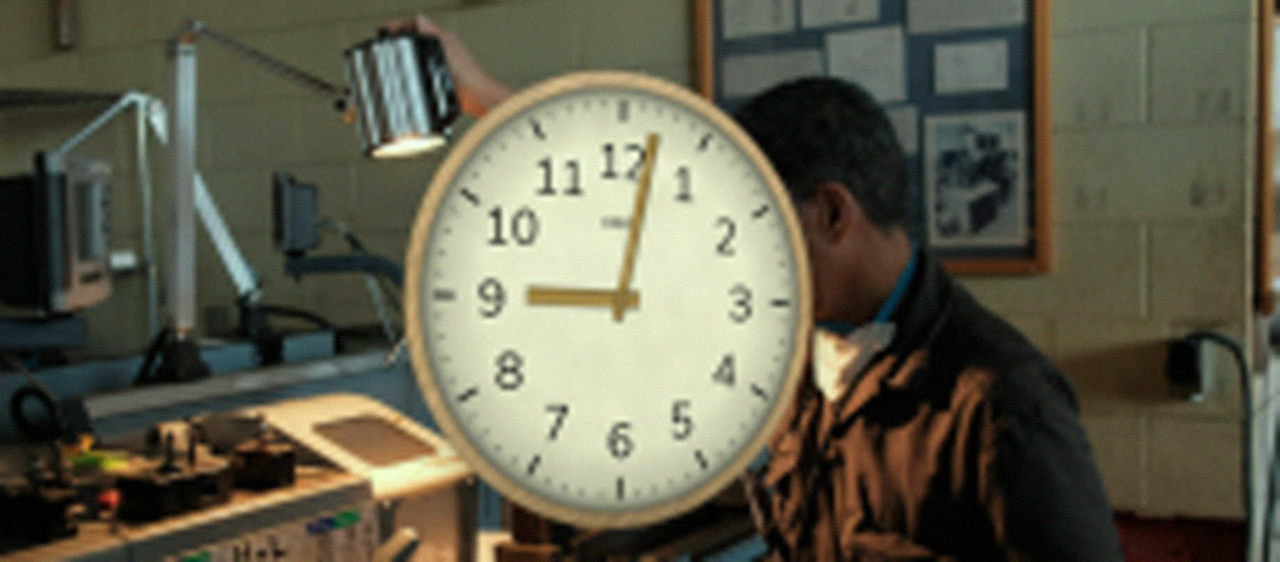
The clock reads h=9 m=2
